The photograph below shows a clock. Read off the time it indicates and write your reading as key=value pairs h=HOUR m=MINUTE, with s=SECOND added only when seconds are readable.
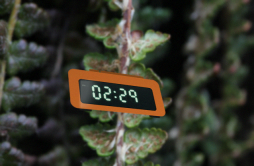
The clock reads h=2 m=29
